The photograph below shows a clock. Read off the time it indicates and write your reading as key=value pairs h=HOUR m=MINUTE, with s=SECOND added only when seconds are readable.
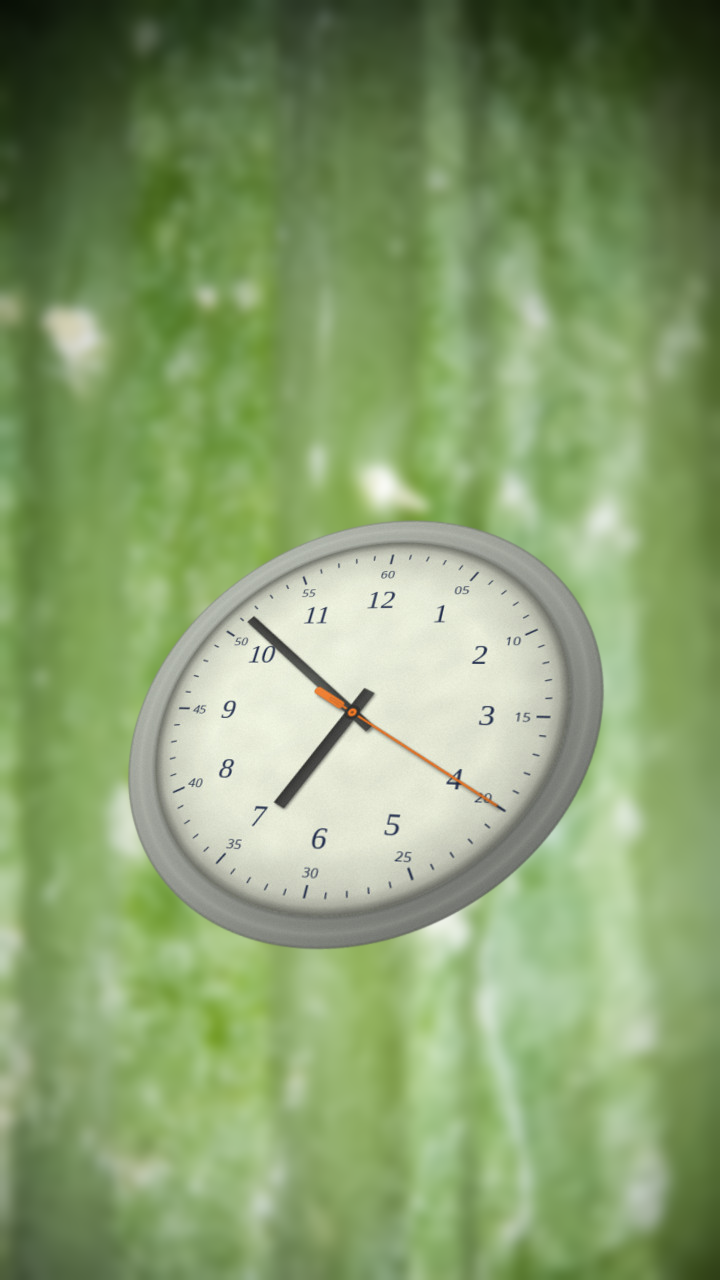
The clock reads h=6 m=51 s=20
